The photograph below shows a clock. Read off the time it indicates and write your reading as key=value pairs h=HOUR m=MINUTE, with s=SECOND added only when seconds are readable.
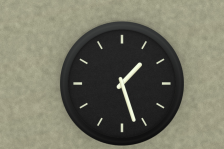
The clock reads h=1 m=27
